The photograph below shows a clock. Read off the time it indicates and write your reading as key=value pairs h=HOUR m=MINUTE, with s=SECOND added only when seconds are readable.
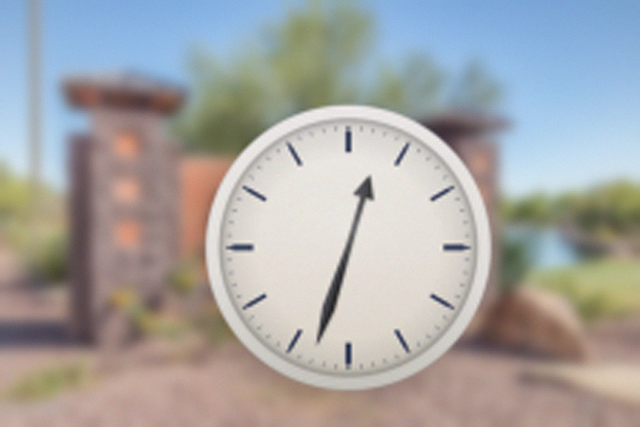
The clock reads h=12 m=33
